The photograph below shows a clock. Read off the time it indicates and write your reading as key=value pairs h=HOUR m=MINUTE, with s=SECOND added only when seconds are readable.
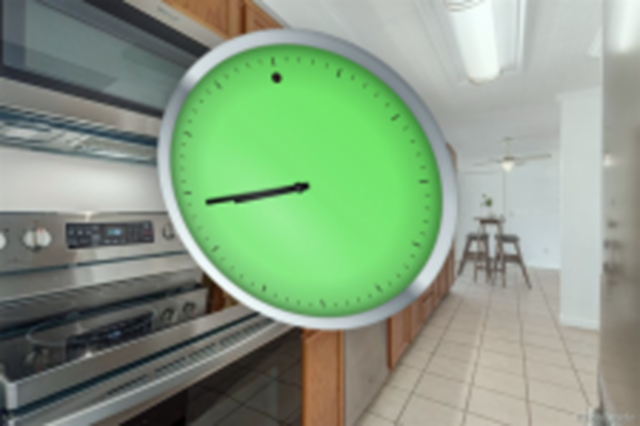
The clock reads h=8 m=44
